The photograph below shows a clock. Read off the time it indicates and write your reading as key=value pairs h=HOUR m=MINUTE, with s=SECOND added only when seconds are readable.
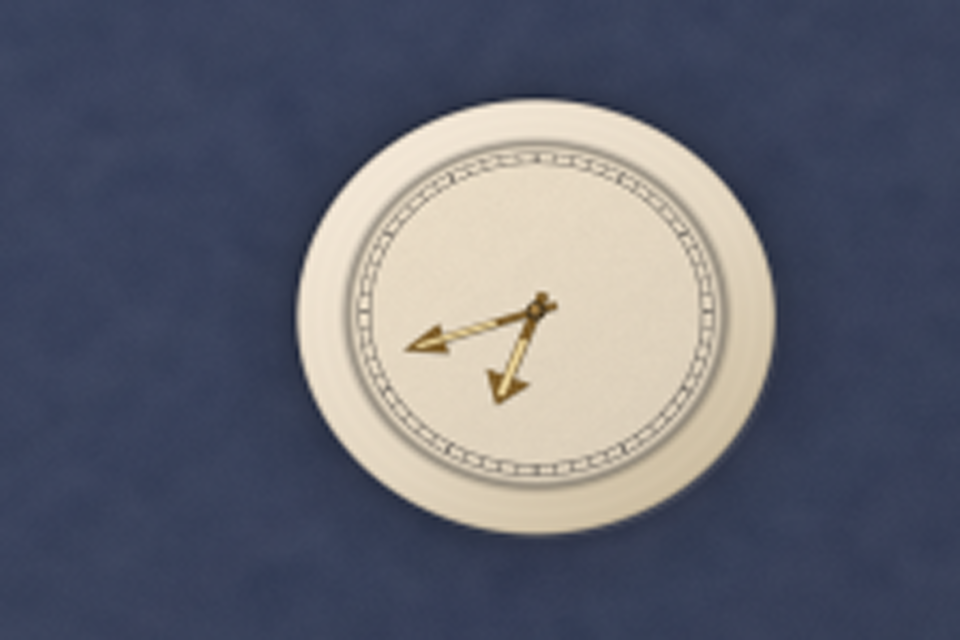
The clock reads h=6 m=42
